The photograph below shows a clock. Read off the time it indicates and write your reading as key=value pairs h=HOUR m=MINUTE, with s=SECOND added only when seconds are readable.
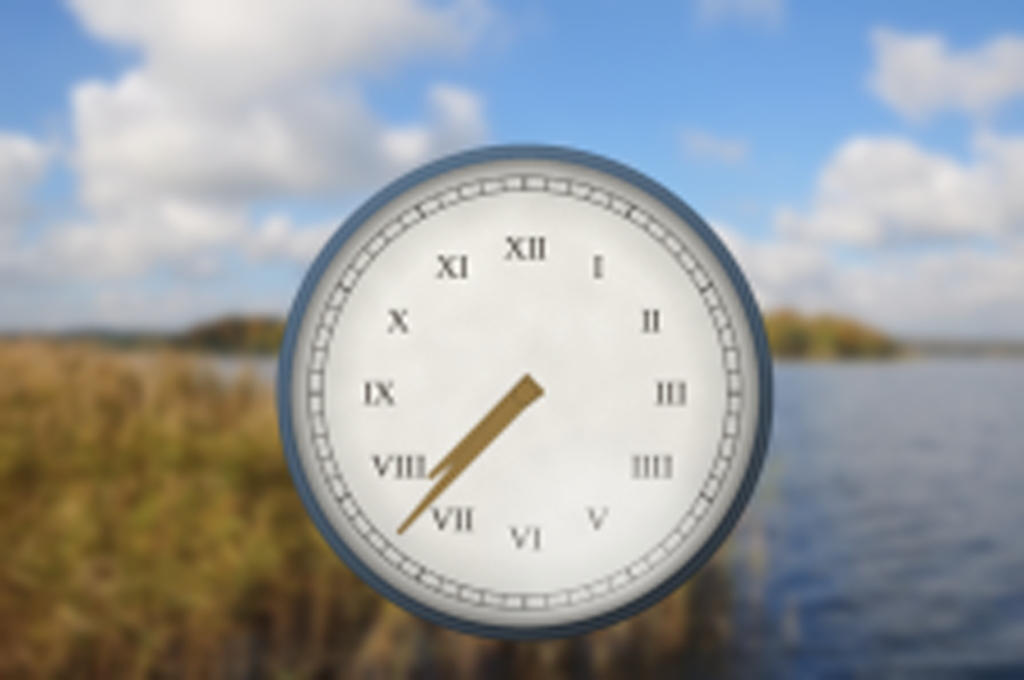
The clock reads h=7 m=37
